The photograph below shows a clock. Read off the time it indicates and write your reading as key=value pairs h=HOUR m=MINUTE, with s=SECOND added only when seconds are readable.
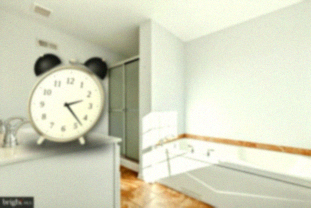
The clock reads h=2 m=23
